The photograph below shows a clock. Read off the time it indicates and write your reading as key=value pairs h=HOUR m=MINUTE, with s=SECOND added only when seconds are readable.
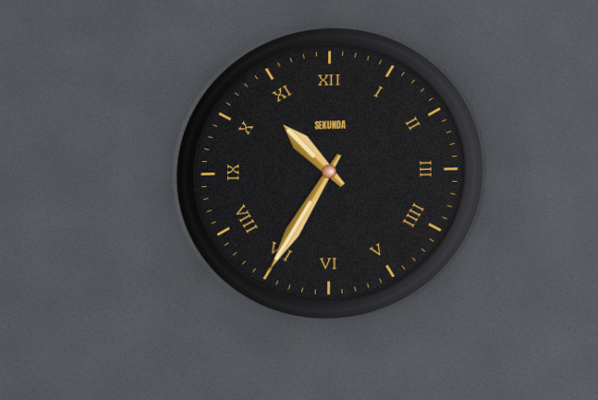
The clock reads h=10 m=35
